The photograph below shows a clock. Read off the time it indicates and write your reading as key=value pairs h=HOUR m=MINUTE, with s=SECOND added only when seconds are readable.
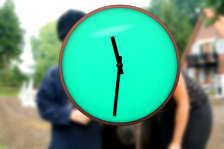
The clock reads h=11 m=31
